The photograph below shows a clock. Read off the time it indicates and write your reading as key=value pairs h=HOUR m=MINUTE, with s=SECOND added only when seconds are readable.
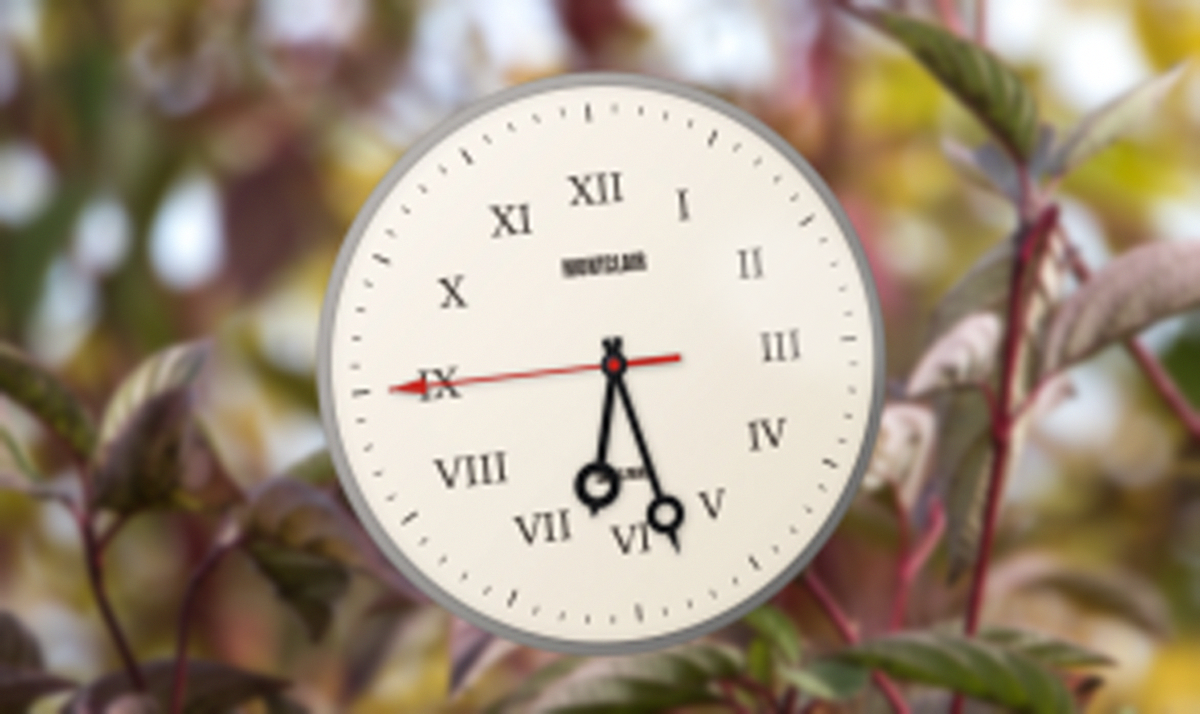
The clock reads h=6 m=27 s=45
